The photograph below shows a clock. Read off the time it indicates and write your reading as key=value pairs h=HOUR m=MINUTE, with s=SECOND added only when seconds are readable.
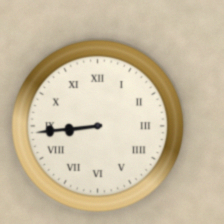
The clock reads h=8 m=44
